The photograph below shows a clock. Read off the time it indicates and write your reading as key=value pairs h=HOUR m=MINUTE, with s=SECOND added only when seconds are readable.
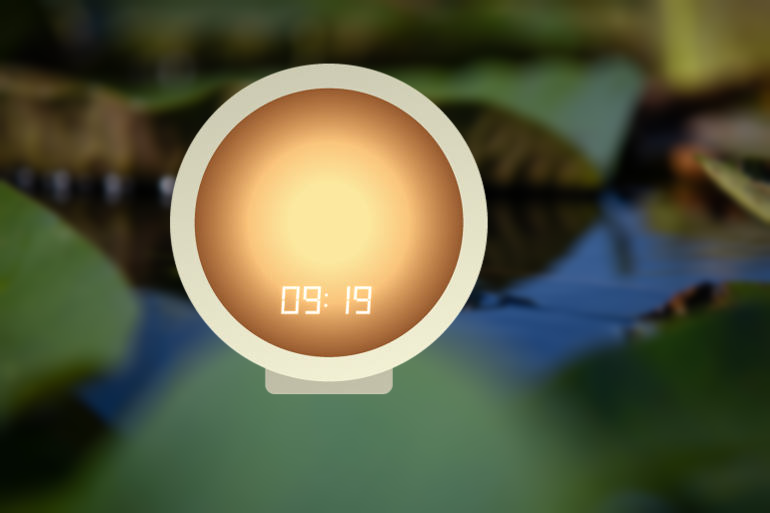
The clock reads h=9 m=19
